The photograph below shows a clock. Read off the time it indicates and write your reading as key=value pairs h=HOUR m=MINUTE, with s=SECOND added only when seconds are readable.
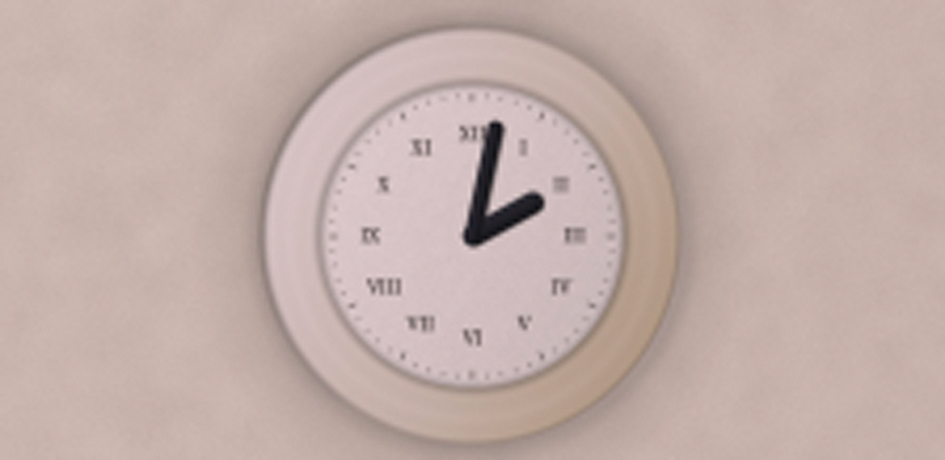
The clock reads h=2 m=2
